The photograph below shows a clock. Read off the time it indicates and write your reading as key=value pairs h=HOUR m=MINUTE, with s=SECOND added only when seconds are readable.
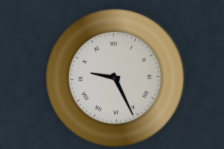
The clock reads h=9 m=26
